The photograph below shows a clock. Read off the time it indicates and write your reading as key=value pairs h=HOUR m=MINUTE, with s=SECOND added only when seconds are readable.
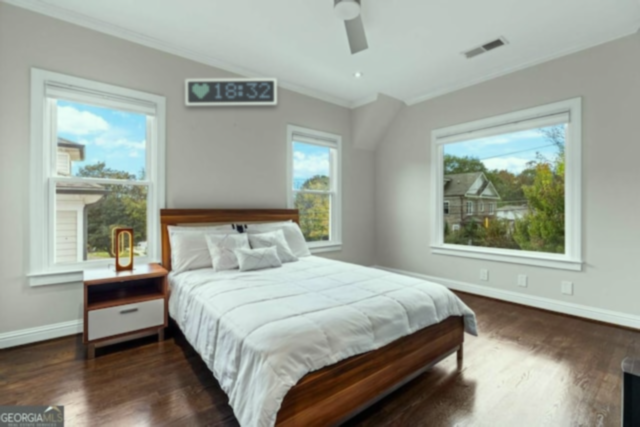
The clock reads h=18 m=32
